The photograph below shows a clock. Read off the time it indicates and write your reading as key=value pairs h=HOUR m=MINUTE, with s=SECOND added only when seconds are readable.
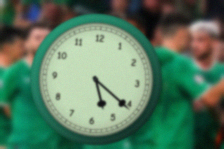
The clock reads h=5 m=21
